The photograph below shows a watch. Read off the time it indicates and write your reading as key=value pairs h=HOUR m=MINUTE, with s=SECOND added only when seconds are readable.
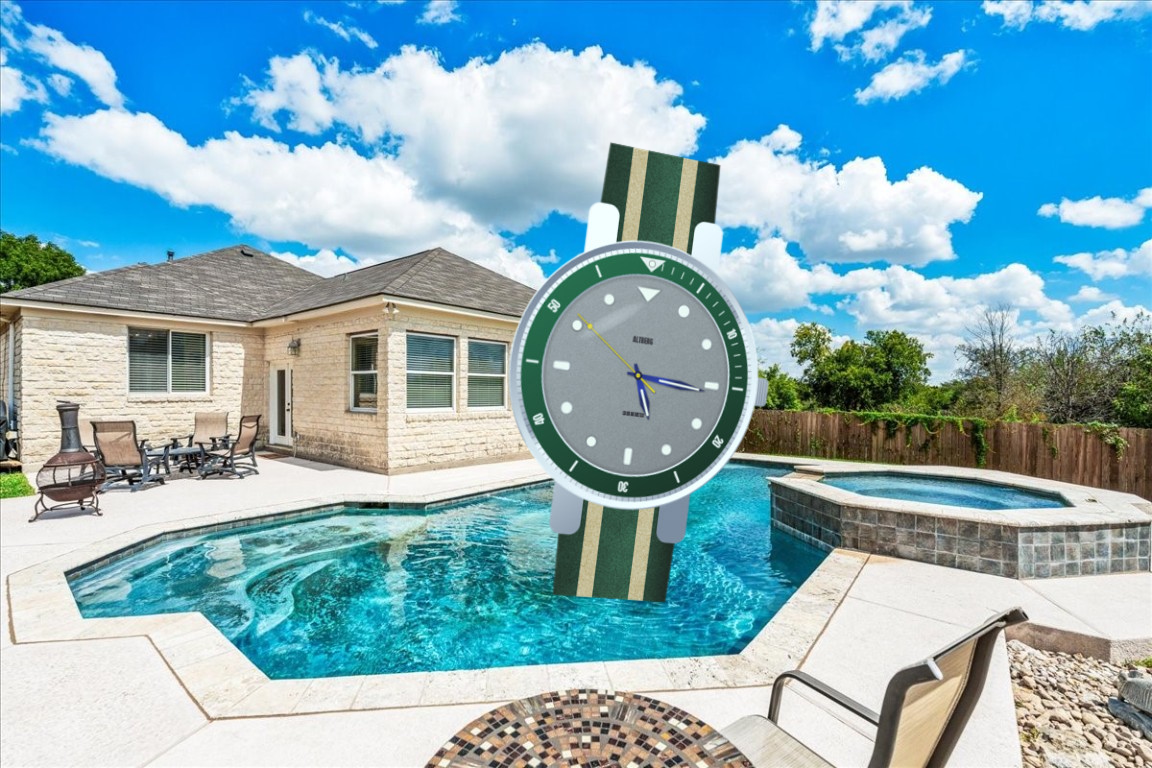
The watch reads h=5 m=15 s=51
